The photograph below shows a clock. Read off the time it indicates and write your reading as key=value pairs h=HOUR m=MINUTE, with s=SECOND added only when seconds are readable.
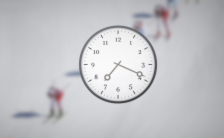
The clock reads h=7 m=19
